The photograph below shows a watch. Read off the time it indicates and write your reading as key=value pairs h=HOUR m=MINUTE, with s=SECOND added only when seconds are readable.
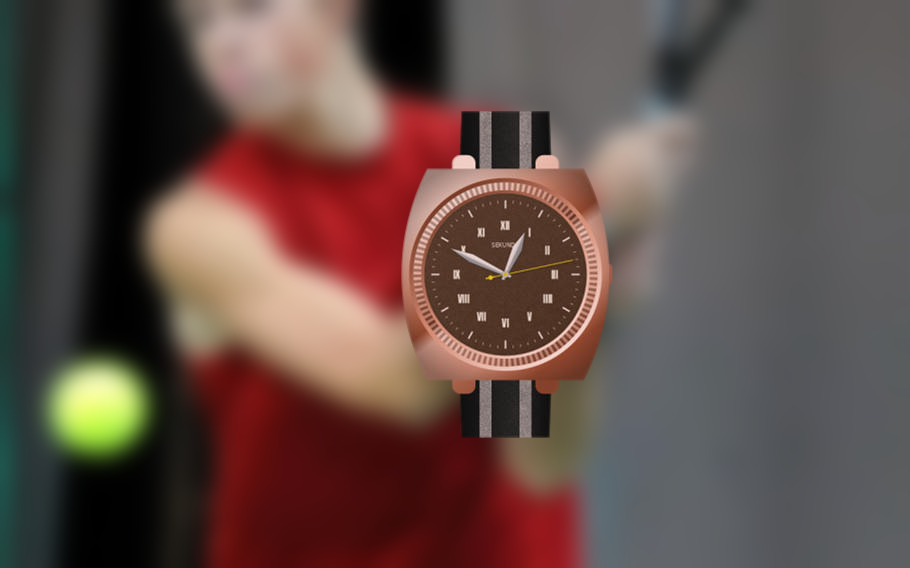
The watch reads h=12 m=49 s=13
